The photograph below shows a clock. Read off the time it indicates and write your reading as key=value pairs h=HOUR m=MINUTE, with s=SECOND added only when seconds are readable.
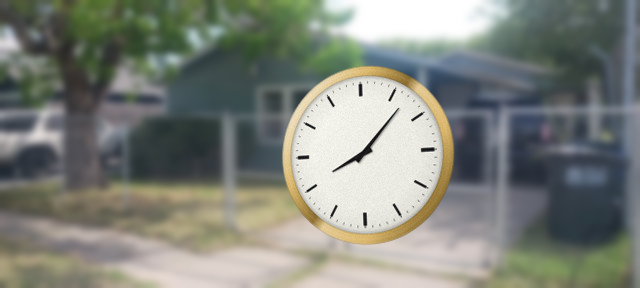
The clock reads h=8 m=7
